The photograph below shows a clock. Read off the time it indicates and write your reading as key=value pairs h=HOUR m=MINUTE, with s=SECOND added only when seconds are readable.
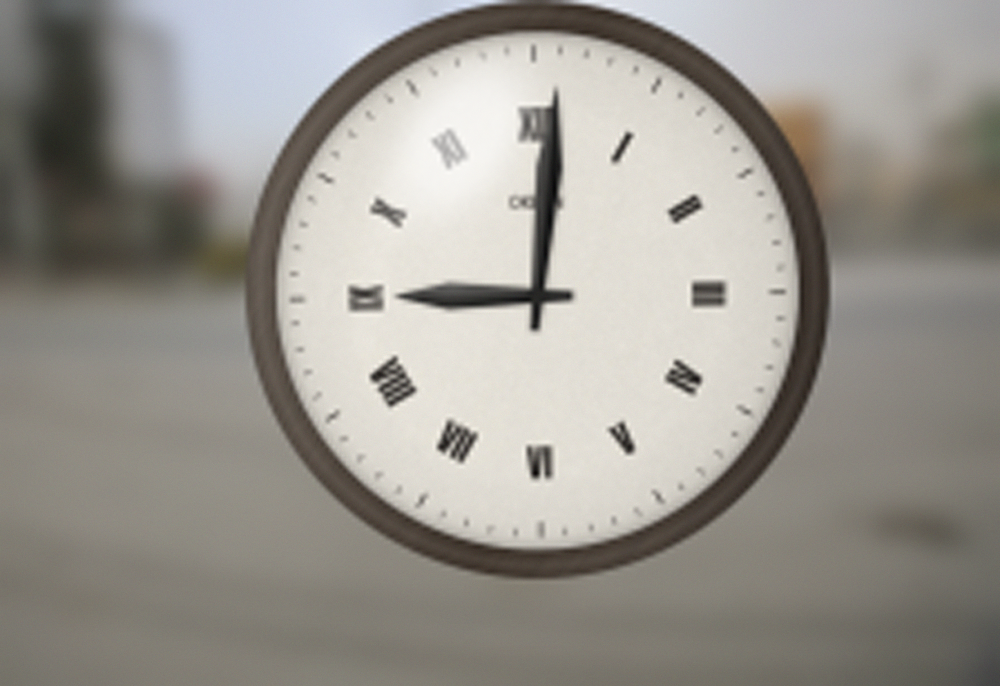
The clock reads h=9 m=1
